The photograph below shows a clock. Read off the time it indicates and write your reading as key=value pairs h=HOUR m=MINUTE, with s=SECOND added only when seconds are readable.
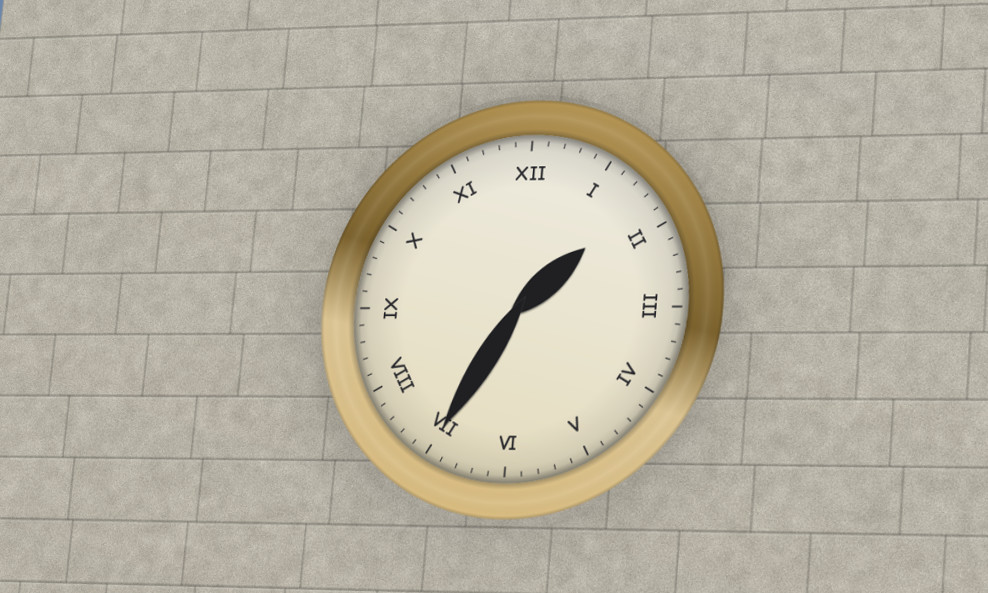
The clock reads h=1 m=35
